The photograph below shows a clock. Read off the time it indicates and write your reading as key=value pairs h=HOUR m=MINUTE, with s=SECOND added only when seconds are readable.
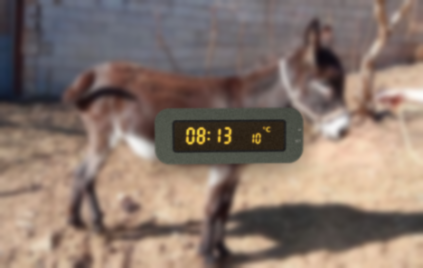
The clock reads h=8 m=13
